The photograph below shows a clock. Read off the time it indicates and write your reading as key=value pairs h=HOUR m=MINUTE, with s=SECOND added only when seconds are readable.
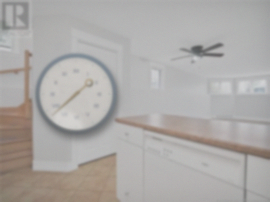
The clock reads h=1 m=38
